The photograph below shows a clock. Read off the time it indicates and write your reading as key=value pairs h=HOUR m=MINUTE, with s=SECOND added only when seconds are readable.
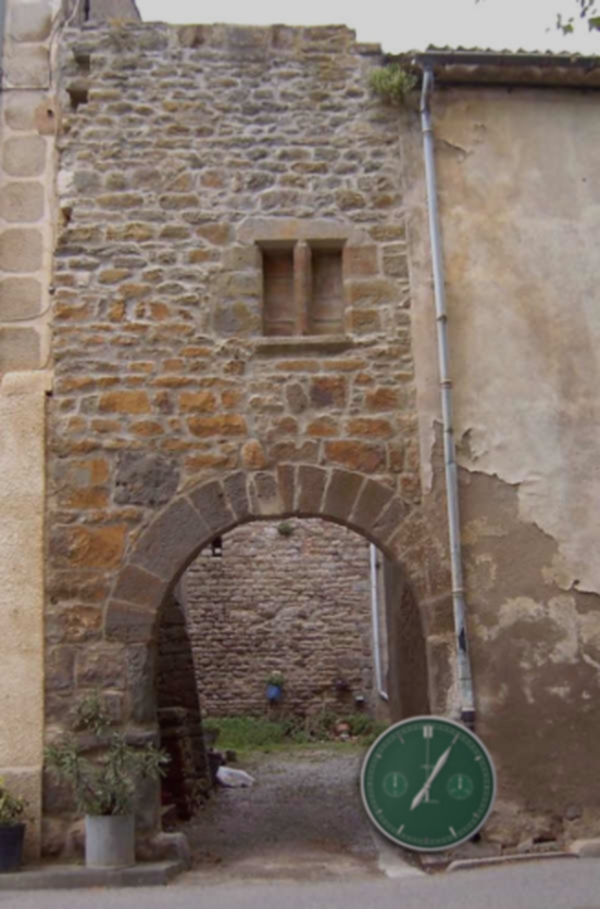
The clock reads h=7 m=5
